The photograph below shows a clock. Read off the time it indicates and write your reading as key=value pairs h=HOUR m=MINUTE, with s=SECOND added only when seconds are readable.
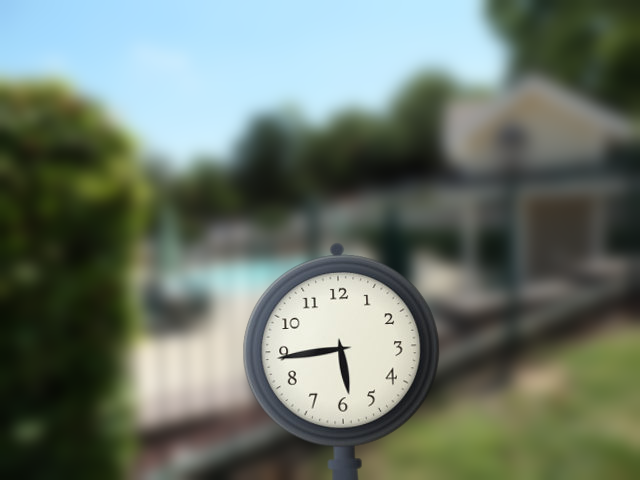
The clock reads h=5 m=44
